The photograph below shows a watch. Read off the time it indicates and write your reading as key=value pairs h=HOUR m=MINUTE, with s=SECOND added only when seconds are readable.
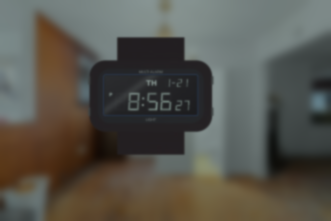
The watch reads h=8 m=56
